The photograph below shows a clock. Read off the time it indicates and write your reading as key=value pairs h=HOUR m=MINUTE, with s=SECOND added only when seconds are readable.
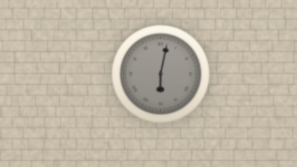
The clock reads h=6 m=2
